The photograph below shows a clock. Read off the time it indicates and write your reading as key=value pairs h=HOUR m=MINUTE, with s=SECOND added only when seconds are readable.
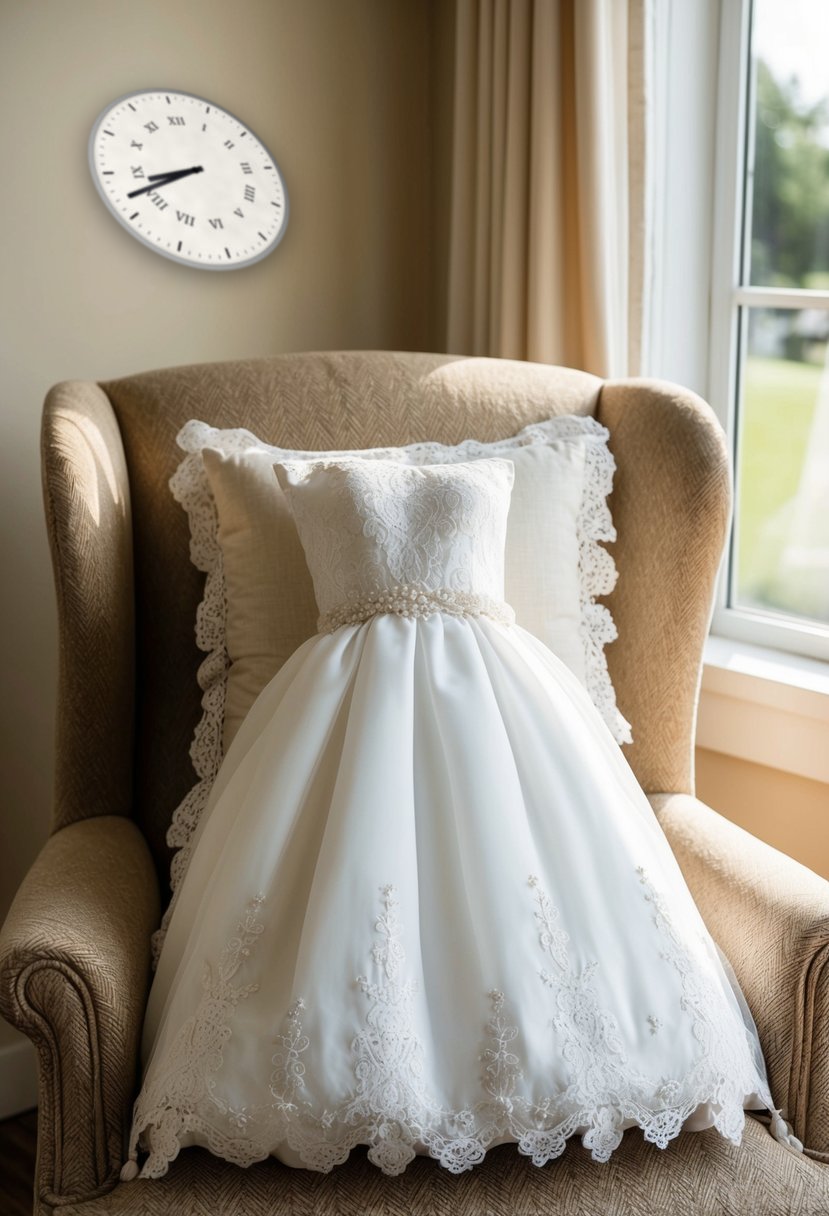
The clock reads h=8 m=42
